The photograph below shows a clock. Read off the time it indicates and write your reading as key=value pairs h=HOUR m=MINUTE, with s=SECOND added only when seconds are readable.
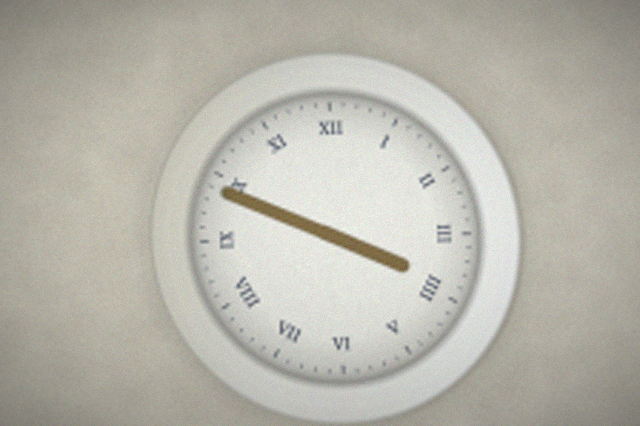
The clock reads h=3 m=49
